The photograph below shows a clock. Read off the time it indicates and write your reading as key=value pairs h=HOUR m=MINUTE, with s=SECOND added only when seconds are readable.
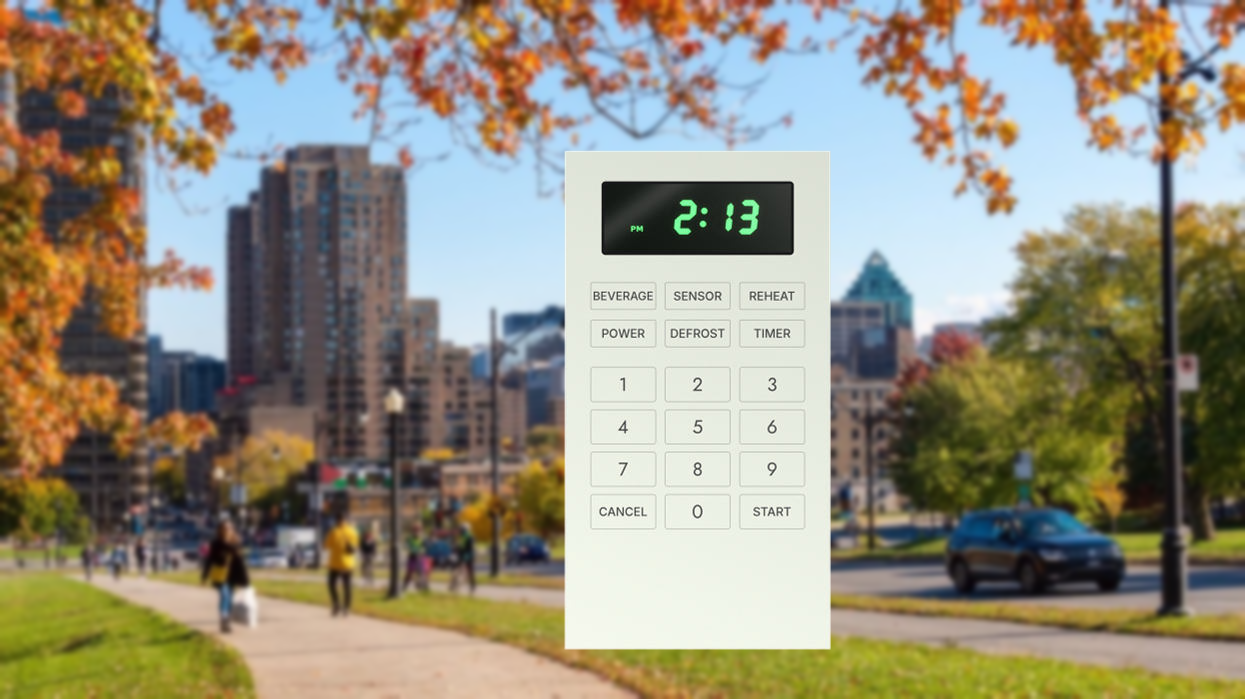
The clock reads h=2 m=13
